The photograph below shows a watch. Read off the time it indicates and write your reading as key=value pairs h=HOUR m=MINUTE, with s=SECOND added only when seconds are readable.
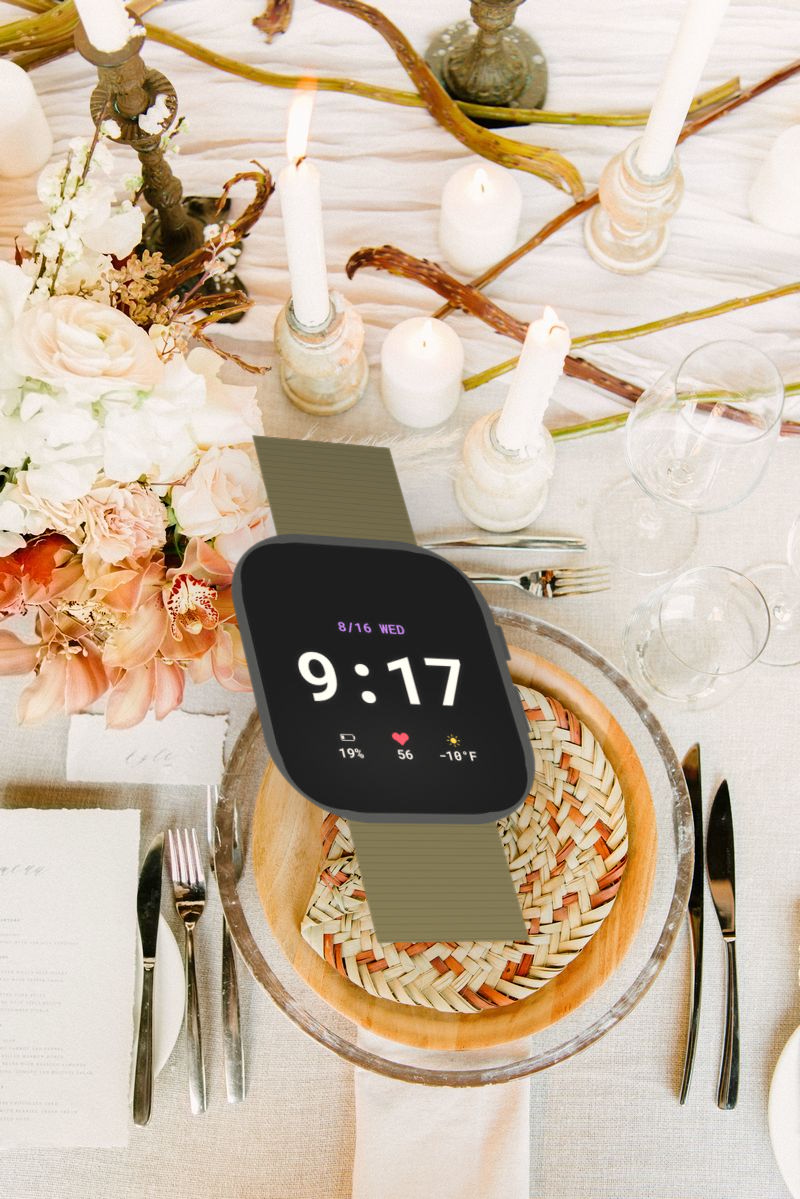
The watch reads h=9 m=17
